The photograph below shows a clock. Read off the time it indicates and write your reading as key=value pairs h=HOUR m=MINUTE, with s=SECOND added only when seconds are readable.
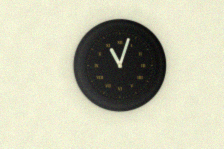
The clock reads h=11 m=3
